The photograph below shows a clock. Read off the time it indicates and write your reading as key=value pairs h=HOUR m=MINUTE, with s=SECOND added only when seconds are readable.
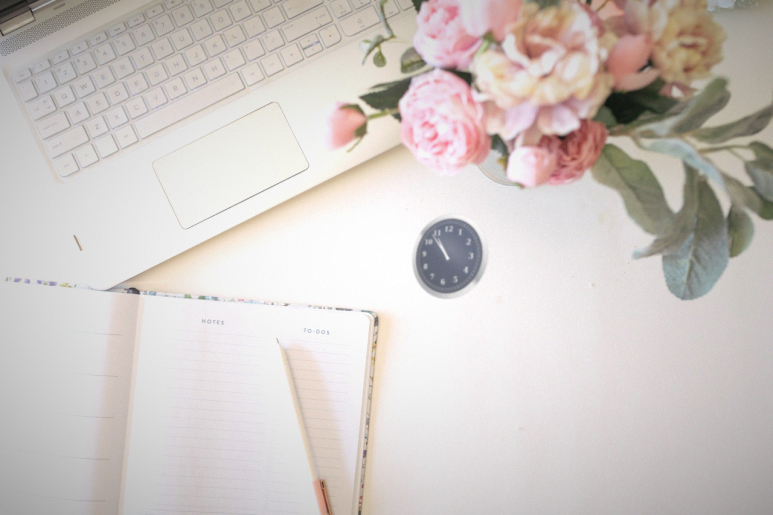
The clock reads h=10 m=53
